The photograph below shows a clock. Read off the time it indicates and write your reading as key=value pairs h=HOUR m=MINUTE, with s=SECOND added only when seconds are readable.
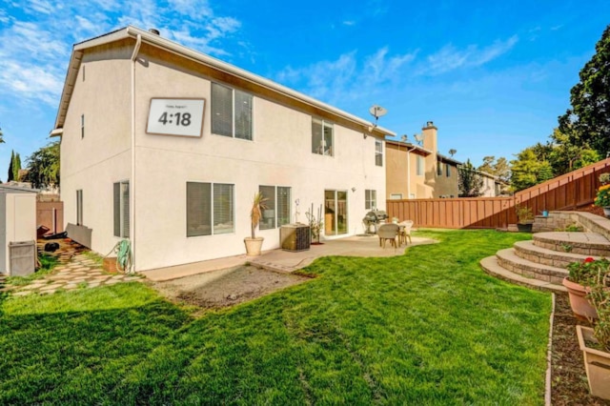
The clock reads h=4 m=18
